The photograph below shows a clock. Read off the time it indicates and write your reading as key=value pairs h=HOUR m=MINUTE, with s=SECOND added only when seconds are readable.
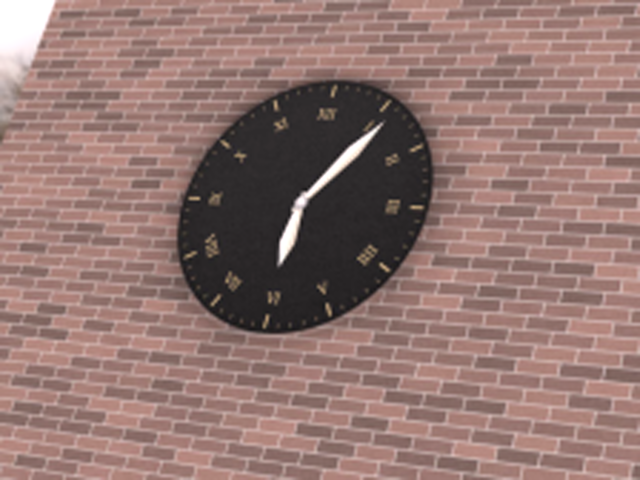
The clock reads h=6 m=6
